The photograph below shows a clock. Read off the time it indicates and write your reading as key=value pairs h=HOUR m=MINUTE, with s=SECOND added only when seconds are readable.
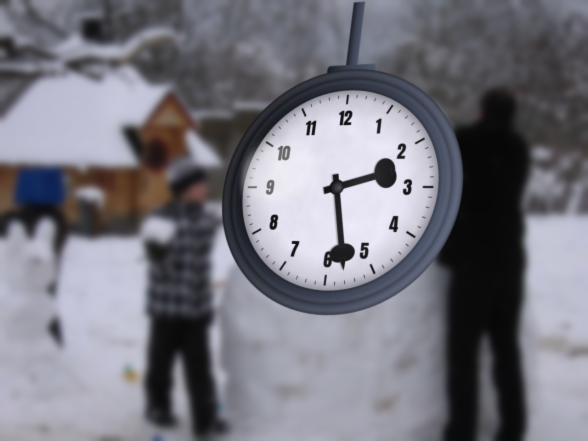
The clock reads h=2 m=28
